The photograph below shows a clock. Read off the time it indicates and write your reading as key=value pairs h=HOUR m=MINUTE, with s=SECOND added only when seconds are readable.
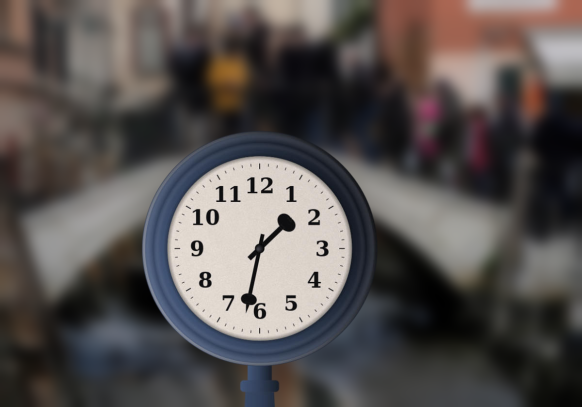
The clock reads h=1 m=32
